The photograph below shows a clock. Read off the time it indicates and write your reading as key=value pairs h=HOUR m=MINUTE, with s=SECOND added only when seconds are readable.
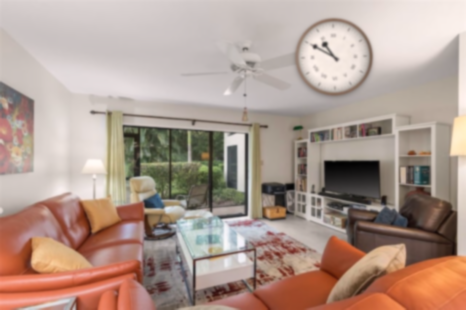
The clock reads h=10 m=50
